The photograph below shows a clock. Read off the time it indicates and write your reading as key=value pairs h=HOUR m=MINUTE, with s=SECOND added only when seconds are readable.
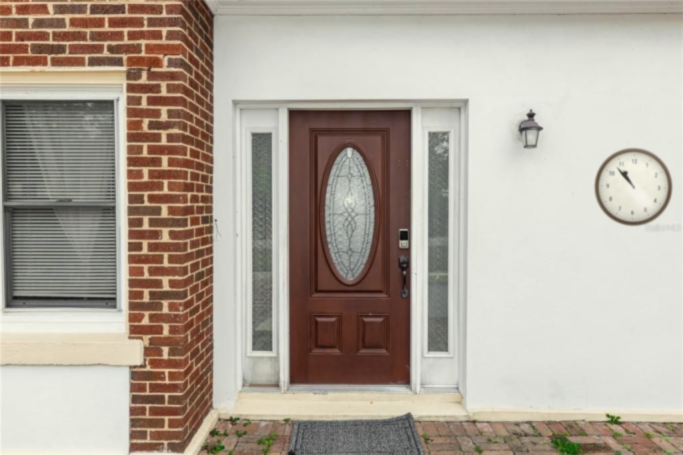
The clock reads h=10 m=53
